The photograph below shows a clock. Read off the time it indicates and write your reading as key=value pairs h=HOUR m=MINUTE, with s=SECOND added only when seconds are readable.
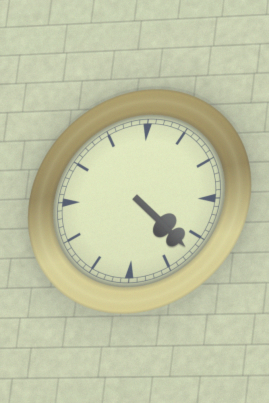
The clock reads h=4 m=22
